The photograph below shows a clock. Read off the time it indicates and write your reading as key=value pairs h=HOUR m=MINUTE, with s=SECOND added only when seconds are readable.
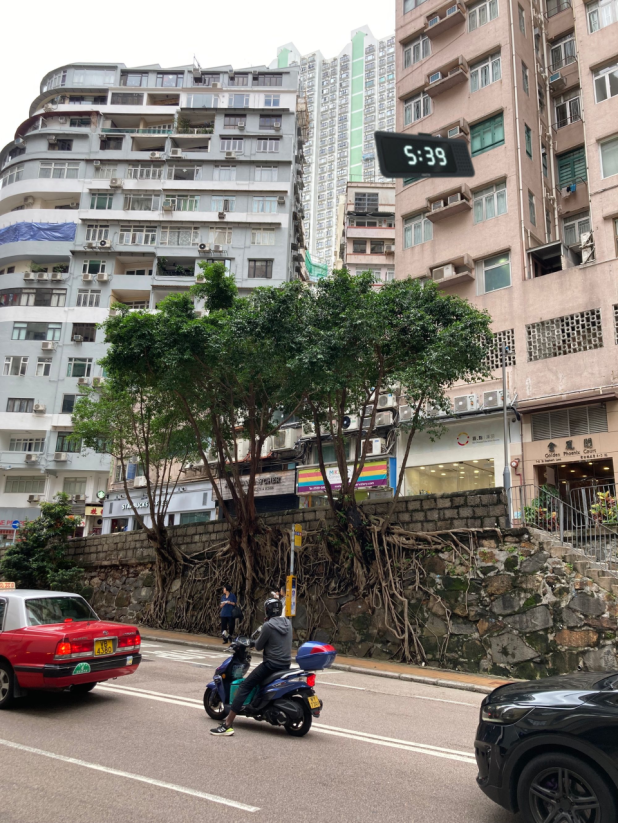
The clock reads h=5 m=39
